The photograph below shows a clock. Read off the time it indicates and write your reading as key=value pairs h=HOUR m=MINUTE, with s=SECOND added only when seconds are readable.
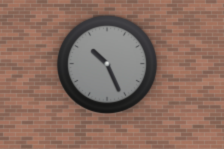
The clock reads h=10 m=26
